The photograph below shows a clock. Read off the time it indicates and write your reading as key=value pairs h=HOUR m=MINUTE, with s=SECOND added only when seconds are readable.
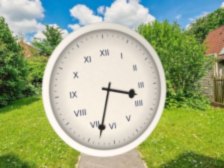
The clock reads h=3 m=33
